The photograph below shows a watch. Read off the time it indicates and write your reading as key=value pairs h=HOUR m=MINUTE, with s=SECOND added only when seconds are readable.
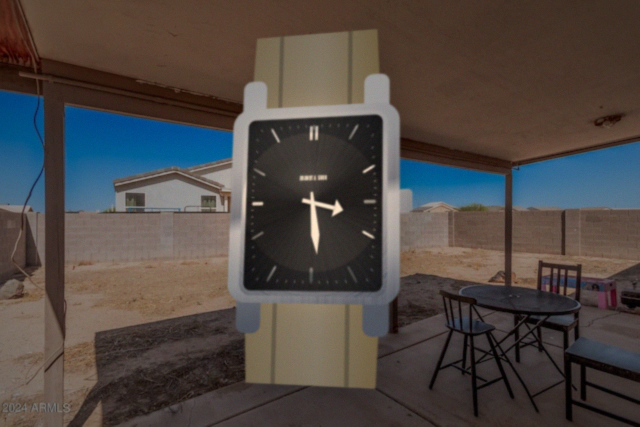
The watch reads h=3 m=29
